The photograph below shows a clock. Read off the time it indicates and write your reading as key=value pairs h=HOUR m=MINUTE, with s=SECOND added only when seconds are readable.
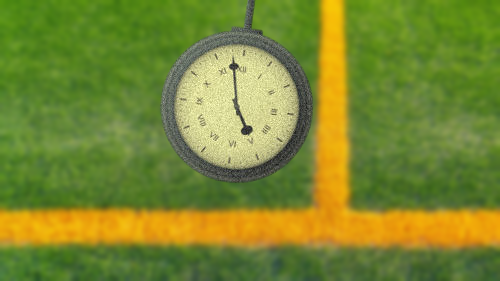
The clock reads h=4 m=58
